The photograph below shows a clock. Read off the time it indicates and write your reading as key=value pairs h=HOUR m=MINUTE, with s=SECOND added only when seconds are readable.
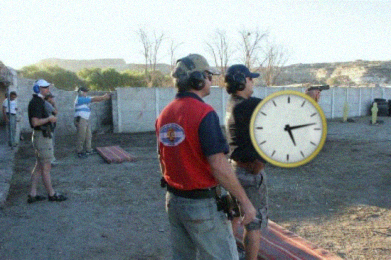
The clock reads h=5 m=13
